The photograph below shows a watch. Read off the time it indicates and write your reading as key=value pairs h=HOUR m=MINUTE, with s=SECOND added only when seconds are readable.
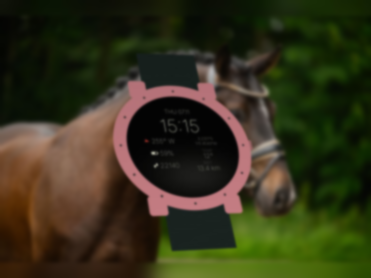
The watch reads h=15 m=15
